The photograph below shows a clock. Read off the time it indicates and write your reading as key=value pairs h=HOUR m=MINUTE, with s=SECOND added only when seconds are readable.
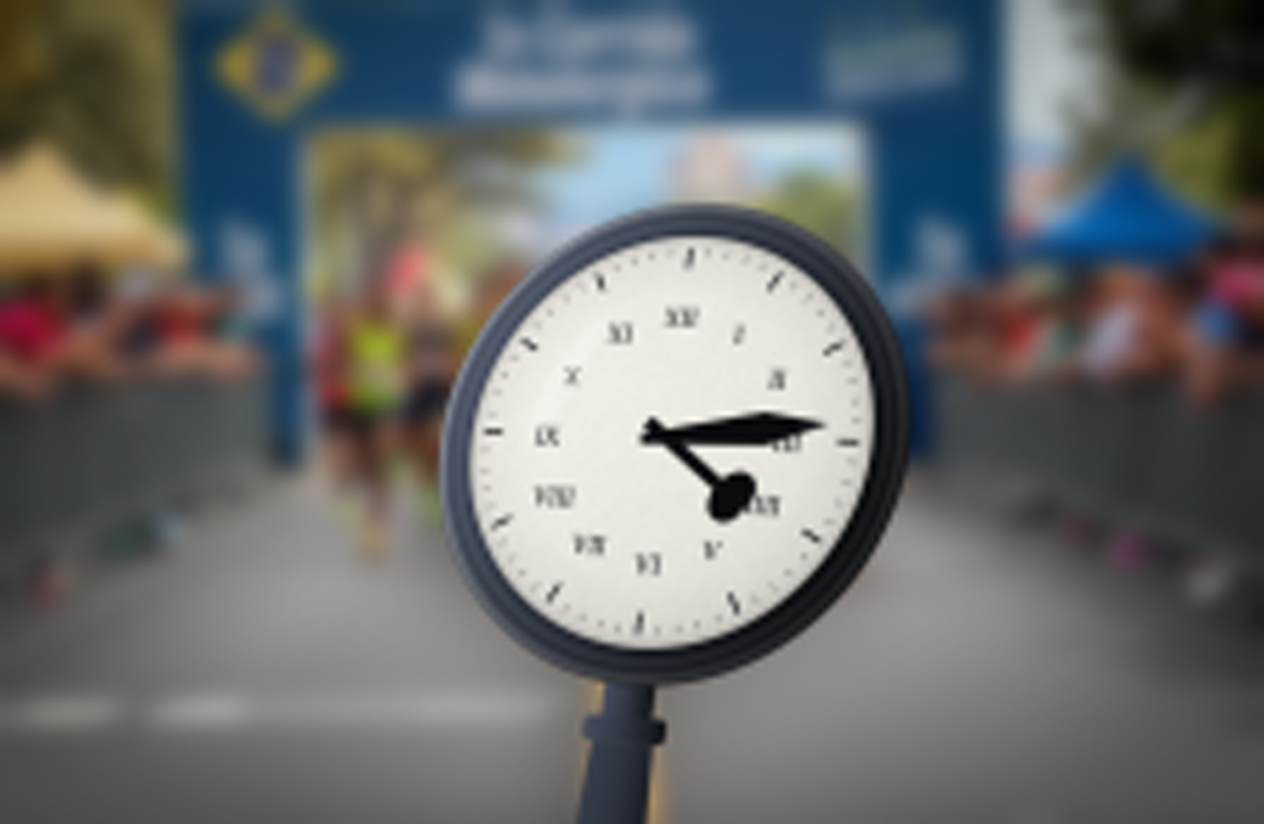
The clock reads h=4 m=14
